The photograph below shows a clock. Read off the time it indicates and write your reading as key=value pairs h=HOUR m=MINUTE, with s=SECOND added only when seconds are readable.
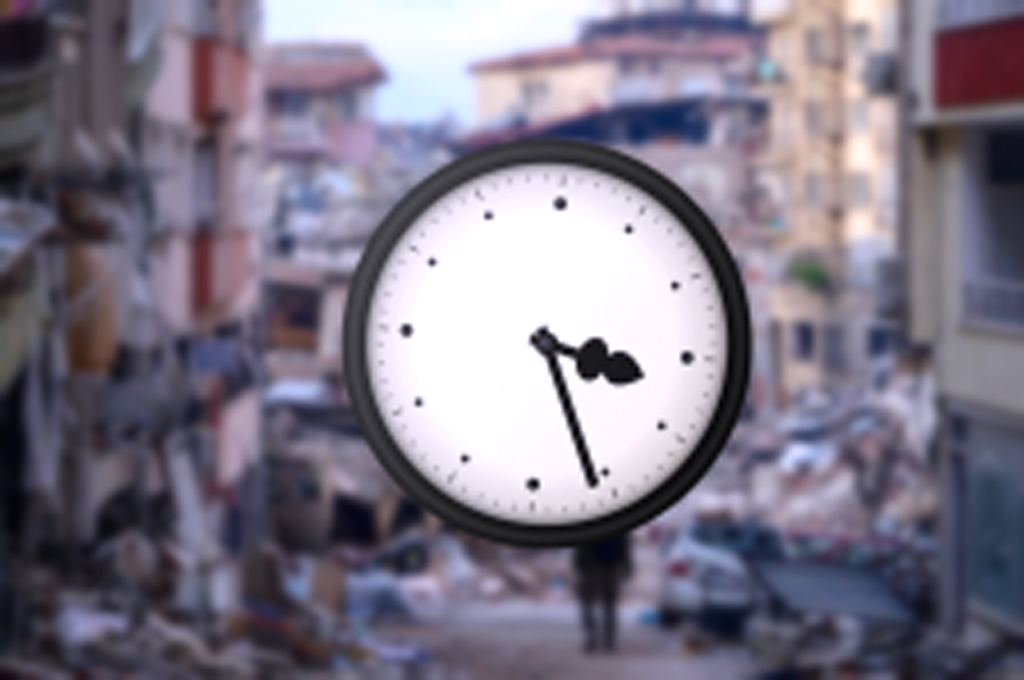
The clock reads h=3 m=26
